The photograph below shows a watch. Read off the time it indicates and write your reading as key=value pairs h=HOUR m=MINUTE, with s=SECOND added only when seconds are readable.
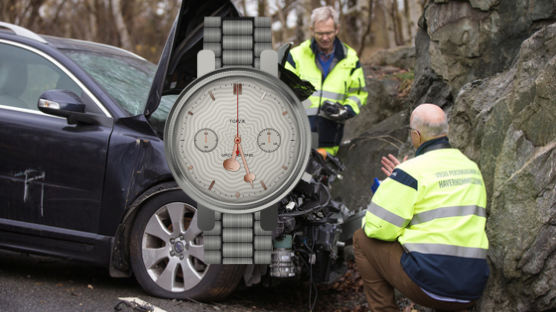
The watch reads h=6 m=27
